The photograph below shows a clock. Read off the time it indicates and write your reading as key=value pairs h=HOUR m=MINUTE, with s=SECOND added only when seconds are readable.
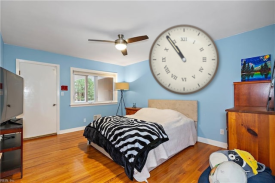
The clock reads h=10 m=54
